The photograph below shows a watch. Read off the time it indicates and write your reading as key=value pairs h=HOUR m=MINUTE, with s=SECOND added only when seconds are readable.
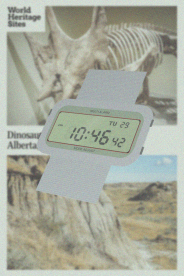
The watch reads h=10 m=46 s=42
